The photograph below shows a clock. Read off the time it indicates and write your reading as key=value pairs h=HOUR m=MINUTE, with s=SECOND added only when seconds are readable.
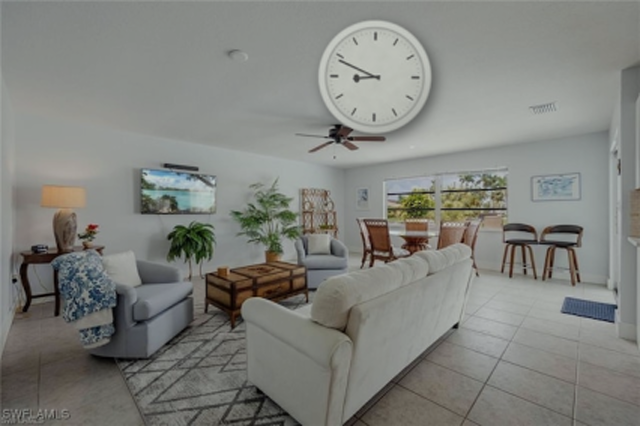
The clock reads h=8 m=49
